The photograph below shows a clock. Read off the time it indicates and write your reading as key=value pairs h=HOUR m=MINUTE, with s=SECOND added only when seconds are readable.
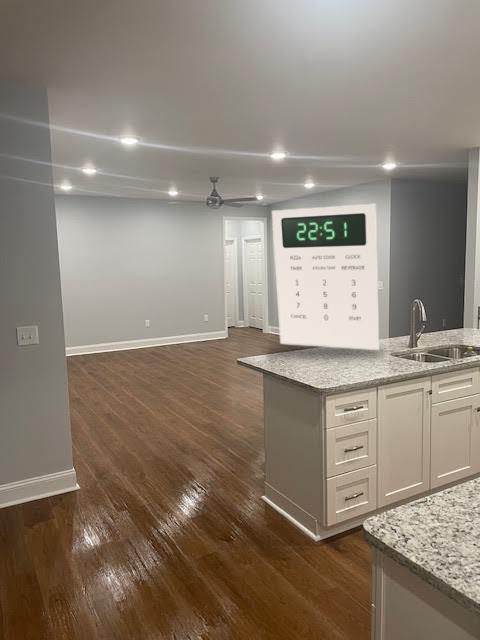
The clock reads h=22 m=51
